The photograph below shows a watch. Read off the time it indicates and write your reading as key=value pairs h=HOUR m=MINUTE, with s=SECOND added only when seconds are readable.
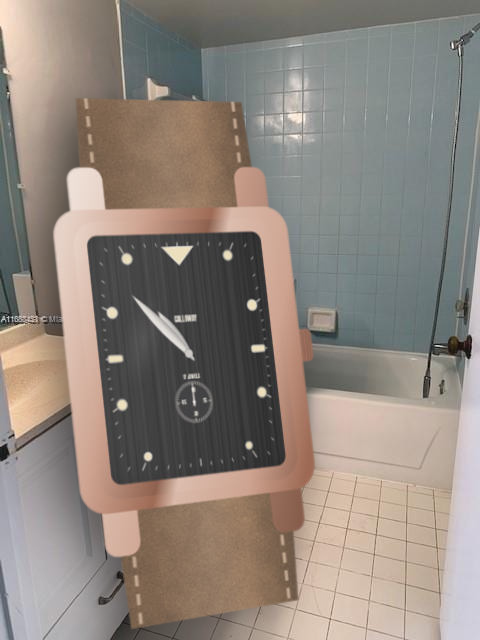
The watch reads h=10 m=53
